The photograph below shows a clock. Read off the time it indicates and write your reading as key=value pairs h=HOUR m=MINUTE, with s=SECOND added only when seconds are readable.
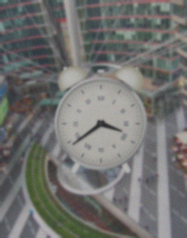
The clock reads h=3 m=39
